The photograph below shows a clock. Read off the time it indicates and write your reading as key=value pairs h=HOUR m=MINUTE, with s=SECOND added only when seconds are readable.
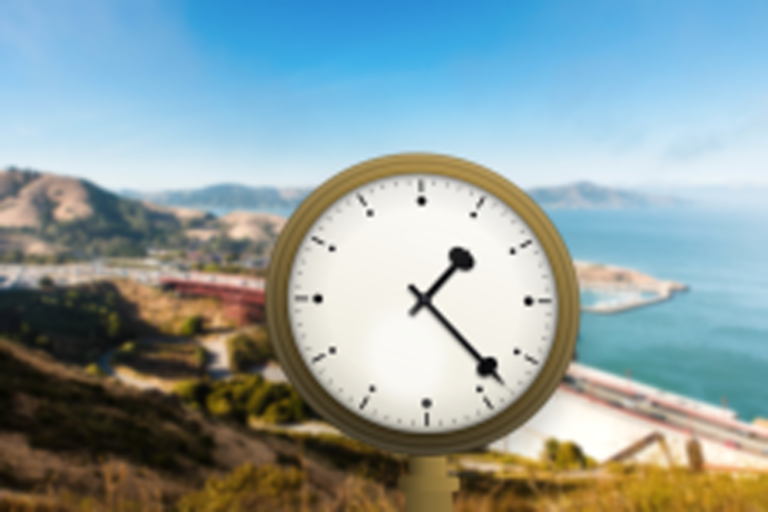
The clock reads h=1 m=23
